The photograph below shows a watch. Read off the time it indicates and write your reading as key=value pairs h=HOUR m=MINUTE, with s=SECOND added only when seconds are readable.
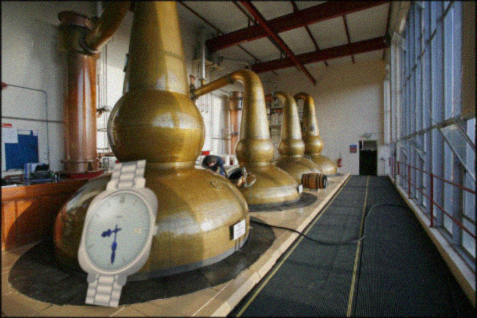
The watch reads h=8 m=29
